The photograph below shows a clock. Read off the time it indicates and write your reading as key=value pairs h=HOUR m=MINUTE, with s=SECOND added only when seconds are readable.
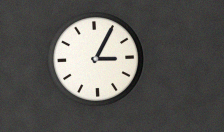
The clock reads h=3 m=5
